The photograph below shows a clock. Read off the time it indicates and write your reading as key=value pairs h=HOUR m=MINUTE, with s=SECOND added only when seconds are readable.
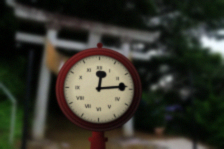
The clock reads h=12 m=14
